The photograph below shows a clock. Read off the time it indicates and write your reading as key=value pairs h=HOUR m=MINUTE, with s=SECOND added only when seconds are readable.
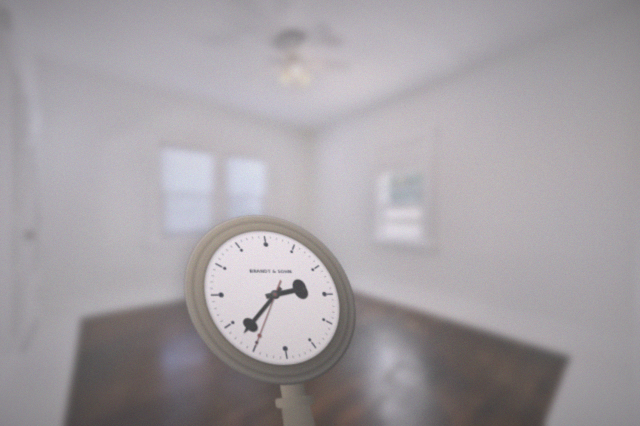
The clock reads h=2 m=37 s=35
